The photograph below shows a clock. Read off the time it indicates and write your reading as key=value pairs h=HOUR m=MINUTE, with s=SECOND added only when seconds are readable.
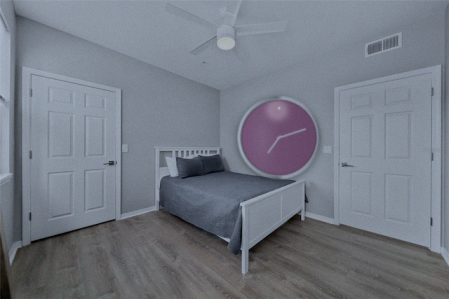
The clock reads h=7 m=12
